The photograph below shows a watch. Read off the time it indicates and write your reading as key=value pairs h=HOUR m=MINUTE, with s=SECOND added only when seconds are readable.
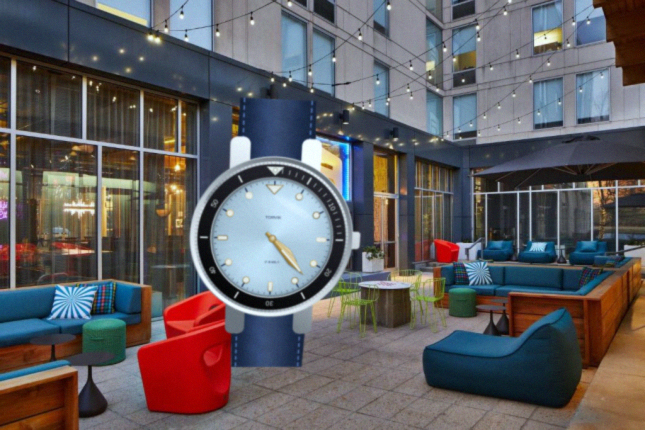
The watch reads h=4 m=23
